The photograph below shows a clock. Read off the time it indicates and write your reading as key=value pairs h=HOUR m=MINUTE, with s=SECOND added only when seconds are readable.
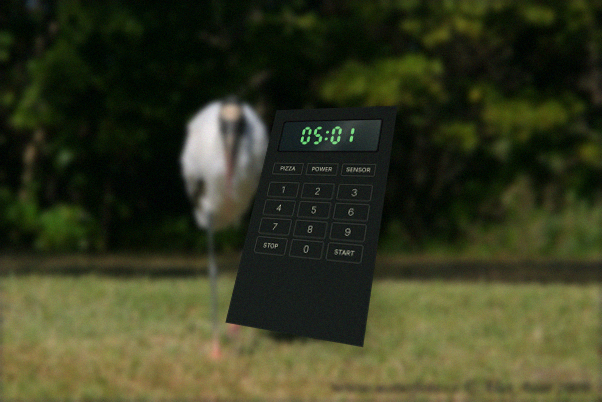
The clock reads h=5 m=1
